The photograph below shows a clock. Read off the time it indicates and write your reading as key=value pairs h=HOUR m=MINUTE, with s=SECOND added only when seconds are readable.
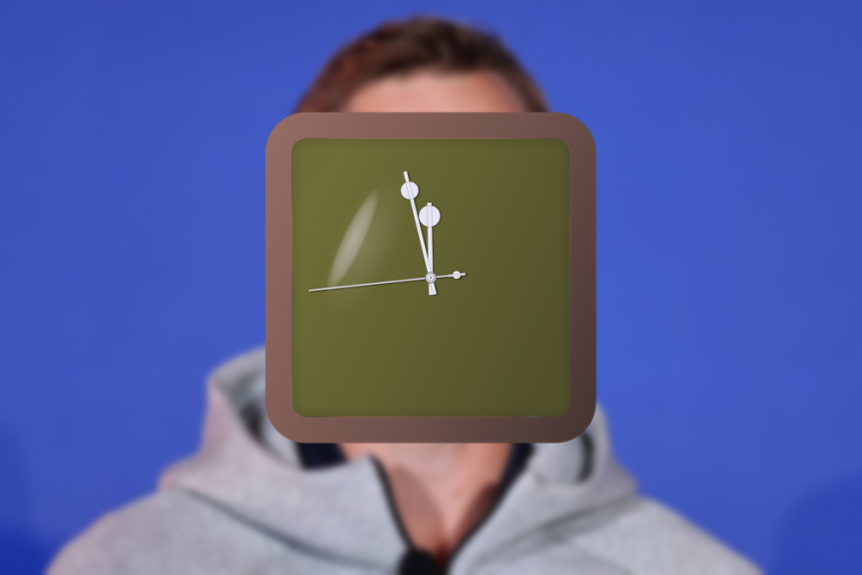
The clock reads h=11 m=57 s=44
